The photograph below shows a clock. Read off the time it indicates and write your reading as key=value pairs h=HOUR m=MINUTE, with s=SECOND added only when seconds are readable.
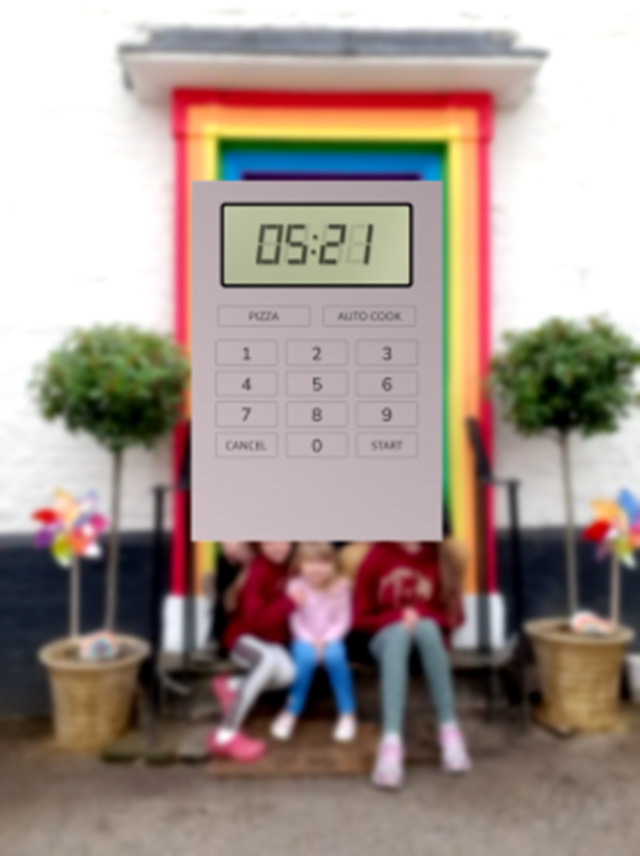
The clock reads h=5 m=21
